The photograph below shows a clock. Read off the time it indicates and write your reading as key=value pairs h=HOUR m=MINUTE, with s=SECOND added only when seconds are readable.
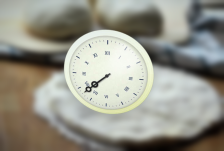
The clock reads h=7 m=38
